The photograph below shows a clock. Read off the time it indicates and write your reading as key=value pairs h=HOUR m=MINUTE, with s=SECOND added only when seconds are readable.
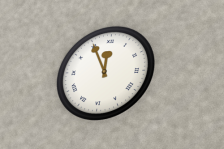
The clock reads h=11 m=55
